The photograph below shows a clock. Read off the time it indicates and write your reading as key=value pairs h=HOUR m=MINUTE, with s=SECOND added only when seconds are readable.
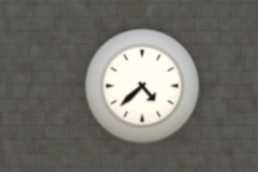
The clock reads h=4 m=38
